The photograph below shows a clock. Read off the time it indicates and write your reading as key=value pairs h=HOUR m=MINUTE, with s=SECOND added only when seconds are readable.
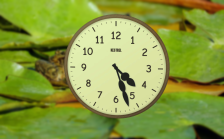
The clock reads h=4 m=27
